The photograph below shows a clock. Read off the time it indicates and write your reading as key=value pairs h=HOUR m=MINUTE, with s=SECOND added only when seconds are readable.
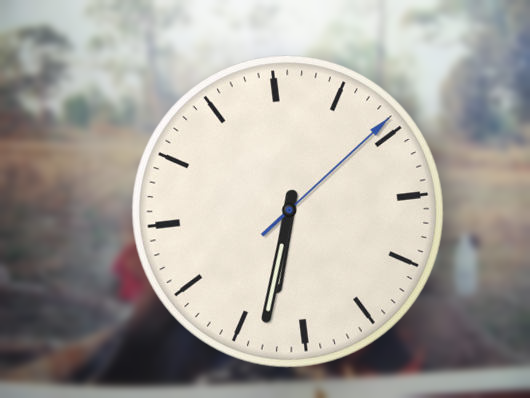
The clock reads h=6 m=33 s=9
